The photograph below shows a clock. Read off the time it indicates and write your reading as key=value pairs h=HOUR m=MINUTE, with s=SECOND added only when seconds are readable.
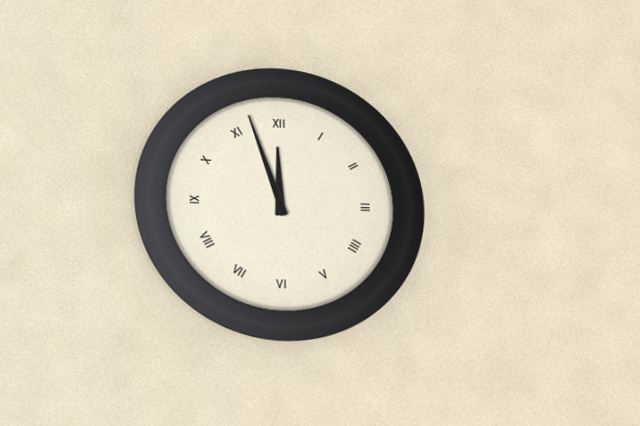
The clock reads h=11 m=57
